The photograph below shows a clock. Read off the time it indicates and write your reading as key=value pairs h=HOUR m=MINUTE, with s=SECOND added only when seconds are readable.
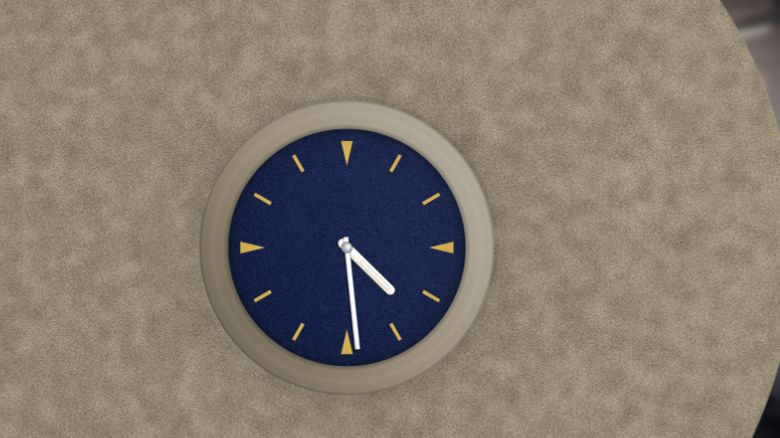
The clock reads h=4 m=29
